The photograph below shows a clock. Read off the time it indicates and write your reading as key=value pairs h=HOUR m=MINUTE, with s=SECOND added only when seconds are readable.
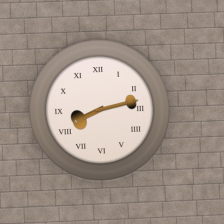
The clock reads h=8 m=13
